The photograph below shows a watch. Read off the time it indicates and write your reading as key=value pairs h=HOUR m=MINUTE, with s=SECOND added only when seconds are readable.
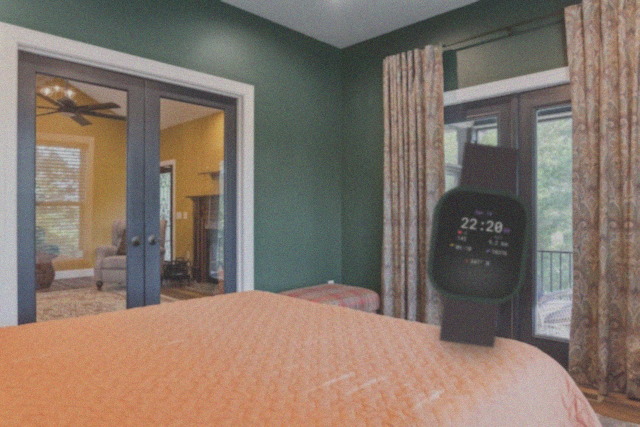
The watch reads h=22 m=20
